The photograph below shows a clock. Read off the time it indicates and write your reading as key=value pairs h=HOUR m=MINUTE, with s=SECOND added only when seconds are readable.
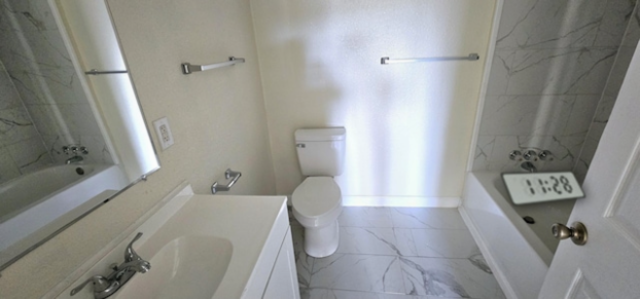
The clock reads h=11 m=28
